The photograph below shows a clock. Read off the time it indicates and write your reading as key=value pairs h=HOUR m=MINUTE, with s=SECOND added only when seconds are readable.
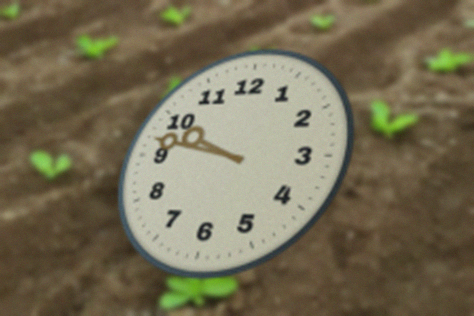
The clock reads h=9 m=47
